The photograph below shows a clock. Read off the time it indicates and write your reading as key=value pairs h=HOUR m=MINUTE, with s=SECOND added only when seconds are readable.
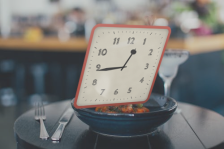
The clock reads h=12 m=44
